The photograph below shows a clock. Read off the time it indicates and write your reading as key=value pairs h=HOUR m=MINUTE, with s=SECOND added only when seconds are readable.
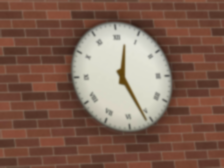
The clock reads h=12 m=26
